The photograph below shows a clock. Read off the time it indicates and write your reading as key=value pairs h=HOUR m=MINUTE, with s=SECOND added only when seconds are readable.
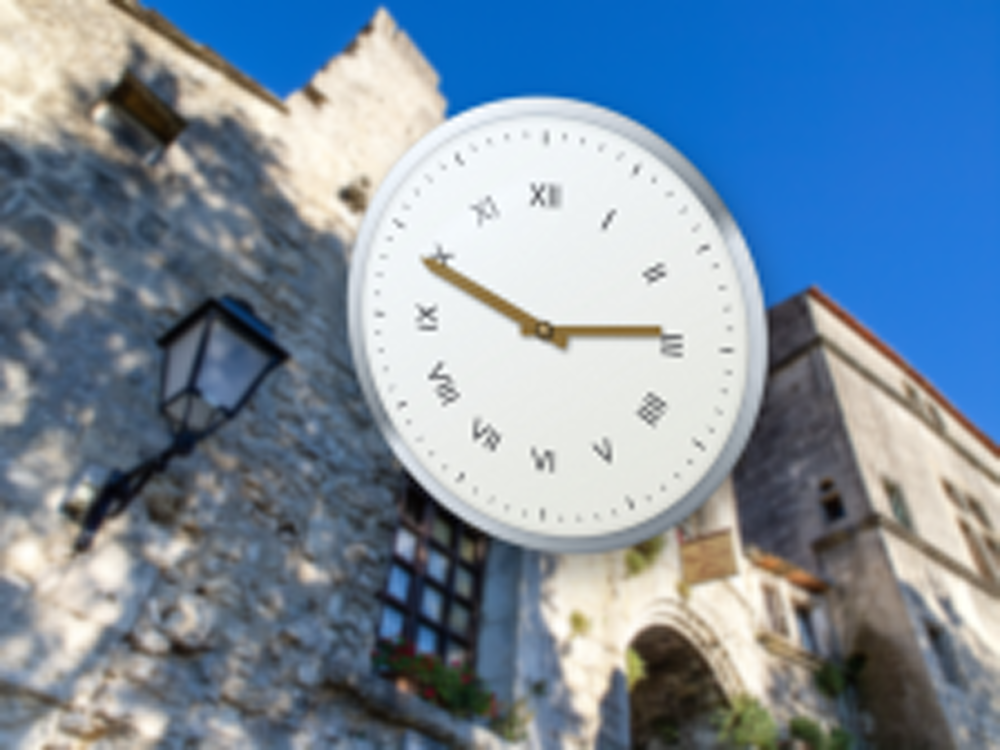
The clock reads h=2 m=49
